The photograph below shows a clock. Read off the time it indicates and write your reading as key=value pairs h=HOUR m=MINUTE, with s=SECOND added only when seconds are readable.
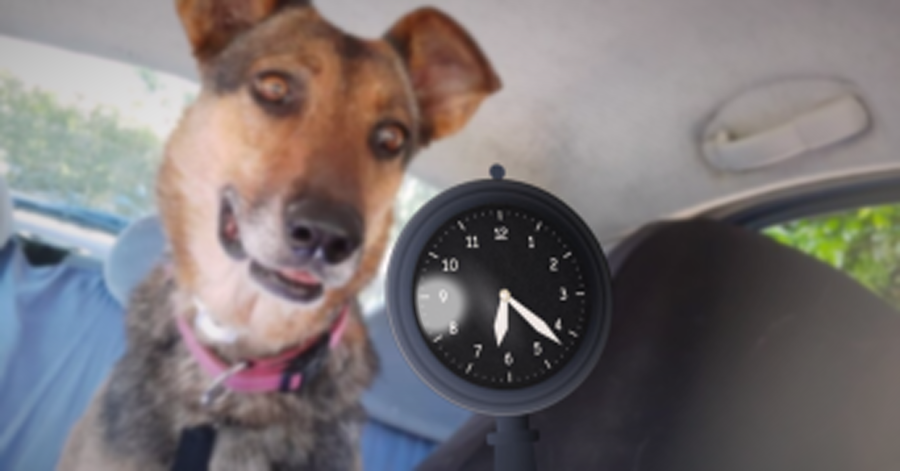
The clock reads h=6 m=22
